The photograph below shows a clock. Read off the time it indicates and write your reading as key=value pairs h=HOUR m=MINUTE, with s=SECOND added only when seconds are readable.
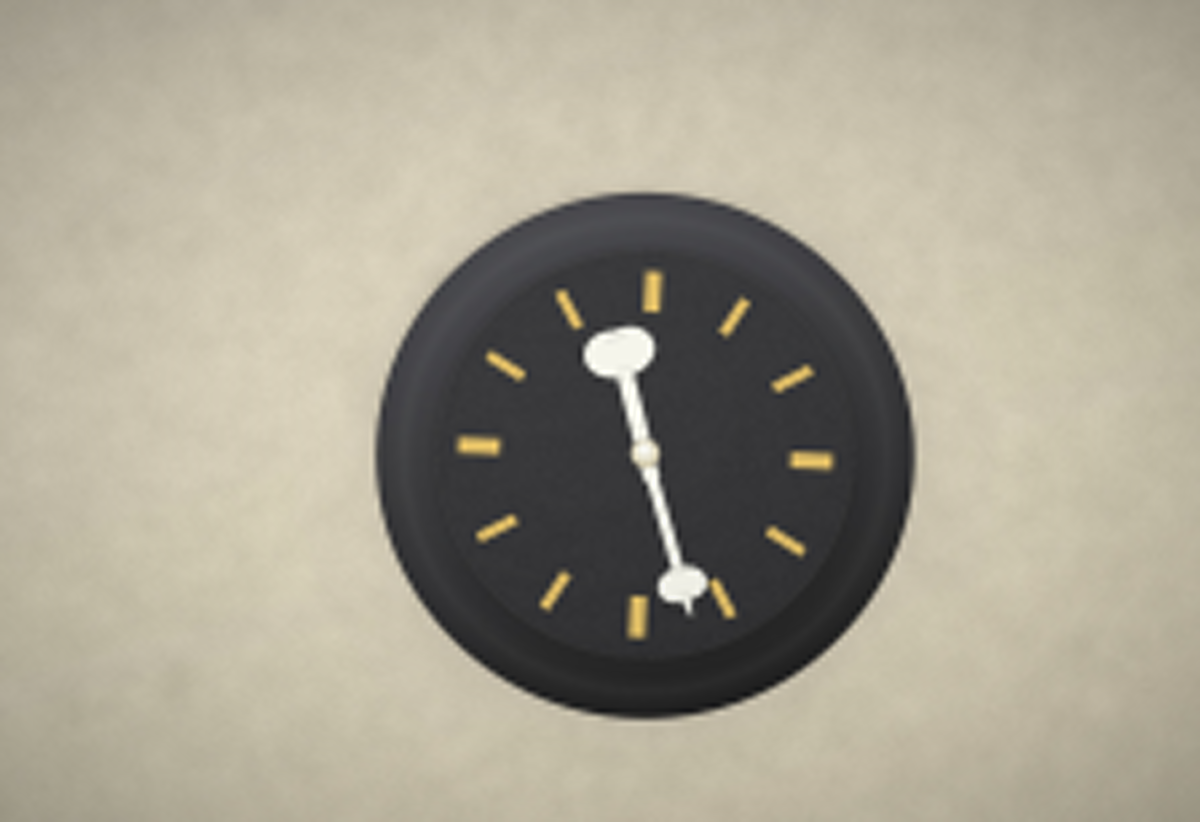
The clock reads h=11 m=27
